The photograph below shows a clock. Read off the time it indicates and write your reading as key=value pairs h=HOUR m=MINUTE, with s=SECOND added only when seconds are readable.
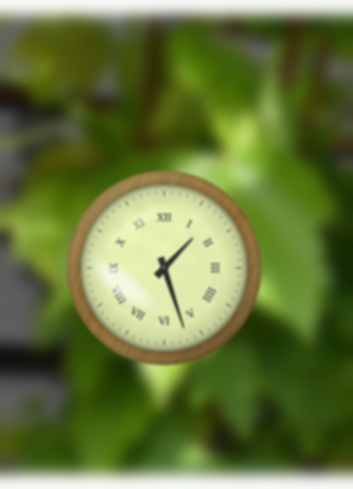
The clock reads h=1 m=27
